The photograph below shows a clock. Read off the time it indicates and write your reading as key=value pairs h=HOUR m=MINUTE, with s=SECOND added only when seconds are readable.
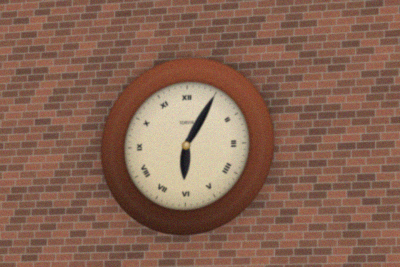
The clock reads h=6 m=5
